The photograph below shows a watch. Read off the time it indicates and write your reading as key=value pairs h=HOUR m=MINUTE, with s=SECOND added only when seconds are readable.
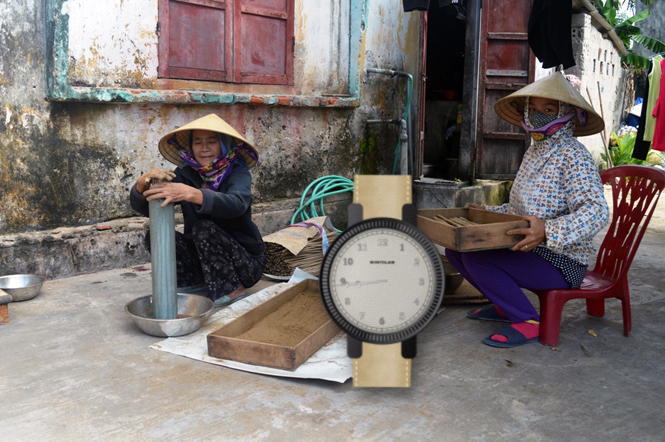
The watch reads h=8 m=44
